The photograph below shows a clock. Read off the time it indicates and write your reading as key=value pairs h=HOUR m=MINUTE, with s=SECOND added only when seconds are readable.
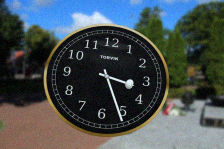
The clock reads h=3 m=26
